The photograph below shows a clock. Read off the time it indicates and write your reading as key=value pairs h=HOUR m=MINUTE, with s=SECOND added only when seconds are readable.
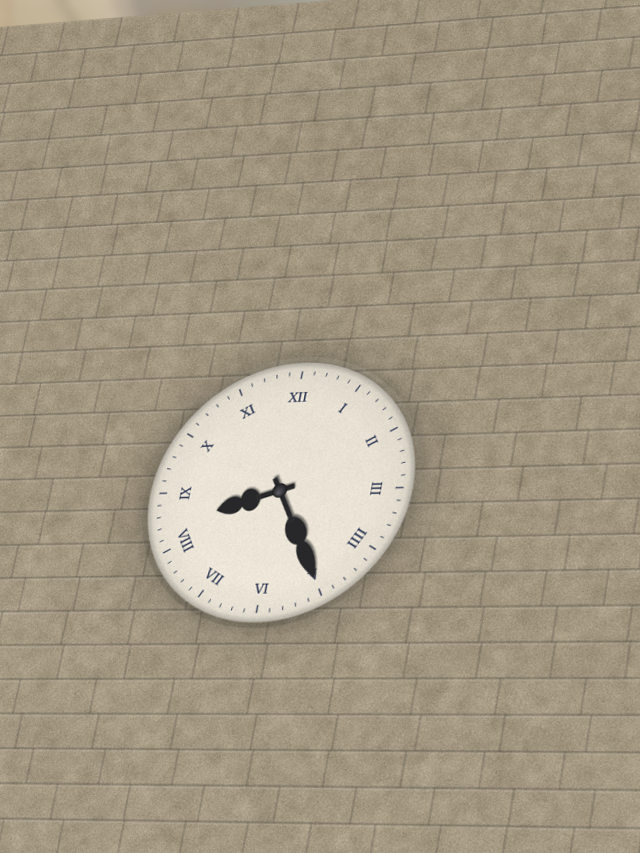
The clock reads h=8 m=25
